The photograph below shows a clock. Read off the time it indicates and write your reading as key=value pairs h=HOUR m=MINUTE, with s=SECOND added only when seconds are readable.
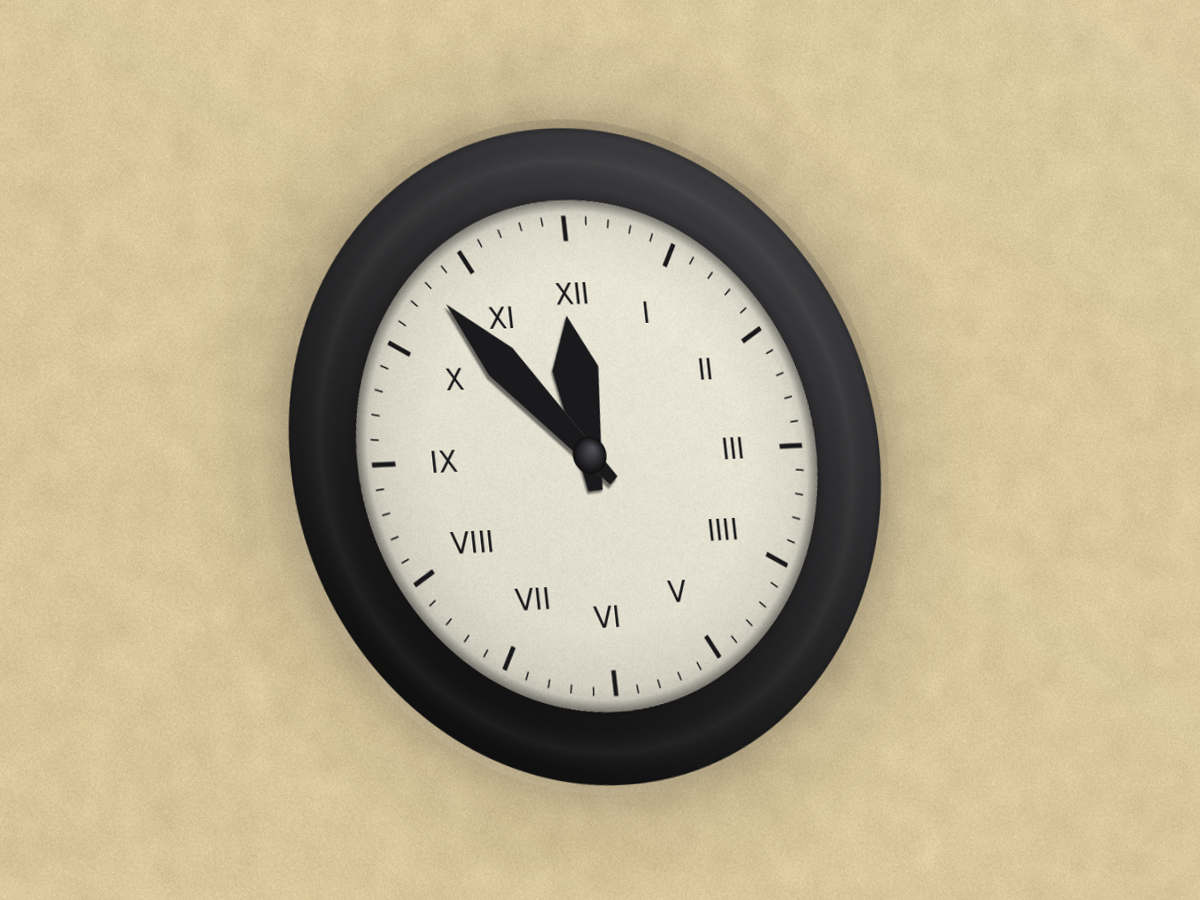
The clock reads h=11 m=53
